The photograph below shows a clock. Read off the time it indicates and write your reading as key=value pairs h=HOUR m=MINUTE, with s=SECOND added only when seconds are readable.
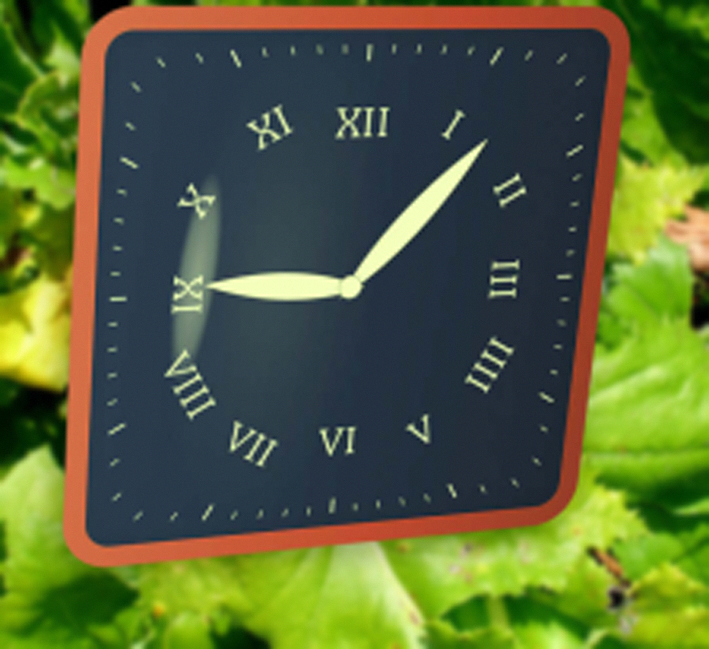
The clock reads h=9 m=7
